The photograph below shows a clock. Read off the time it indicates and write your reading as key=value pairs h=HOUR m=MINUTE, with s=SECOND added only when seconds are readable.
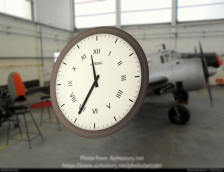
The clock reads h=11 m=35
